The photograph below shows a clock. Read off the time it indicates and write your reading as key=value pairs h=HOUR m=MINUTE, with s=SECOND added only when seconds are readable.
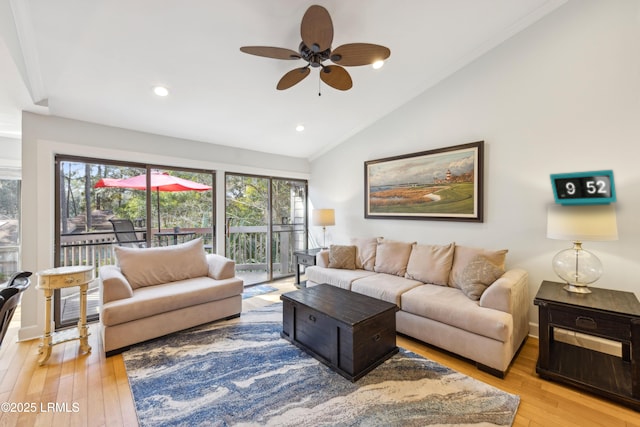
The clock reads h=9 m=52
